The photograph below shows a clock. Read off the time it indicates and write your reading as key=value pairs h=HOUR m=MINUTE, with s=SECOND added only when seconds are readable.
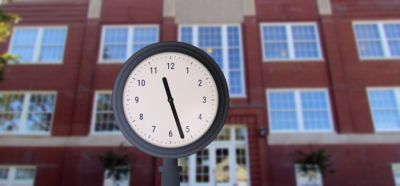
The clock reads h=11 m=27
